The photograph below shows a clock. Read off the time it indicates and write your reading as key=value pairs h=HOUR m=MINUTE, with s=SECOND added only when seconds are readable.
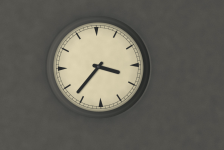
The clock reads h=3 m=37
